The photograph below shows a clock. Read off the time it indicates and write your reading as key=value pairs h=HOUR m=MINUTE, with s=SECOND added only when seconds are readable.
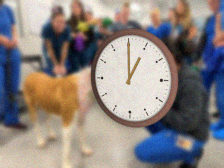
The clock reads h=1 m=0
